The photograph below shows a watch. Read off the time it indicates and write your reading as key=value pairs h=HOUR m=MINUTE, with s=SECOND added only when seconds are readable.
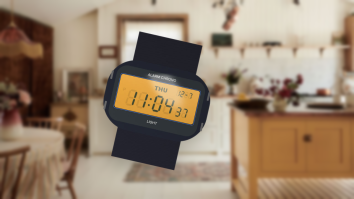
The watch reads h=11 m=4 s=37
